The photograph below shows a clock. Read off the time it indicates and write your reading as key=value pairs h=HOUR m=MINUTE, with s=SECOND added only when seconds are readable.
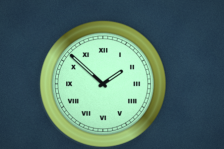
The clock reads h=1 m=52
